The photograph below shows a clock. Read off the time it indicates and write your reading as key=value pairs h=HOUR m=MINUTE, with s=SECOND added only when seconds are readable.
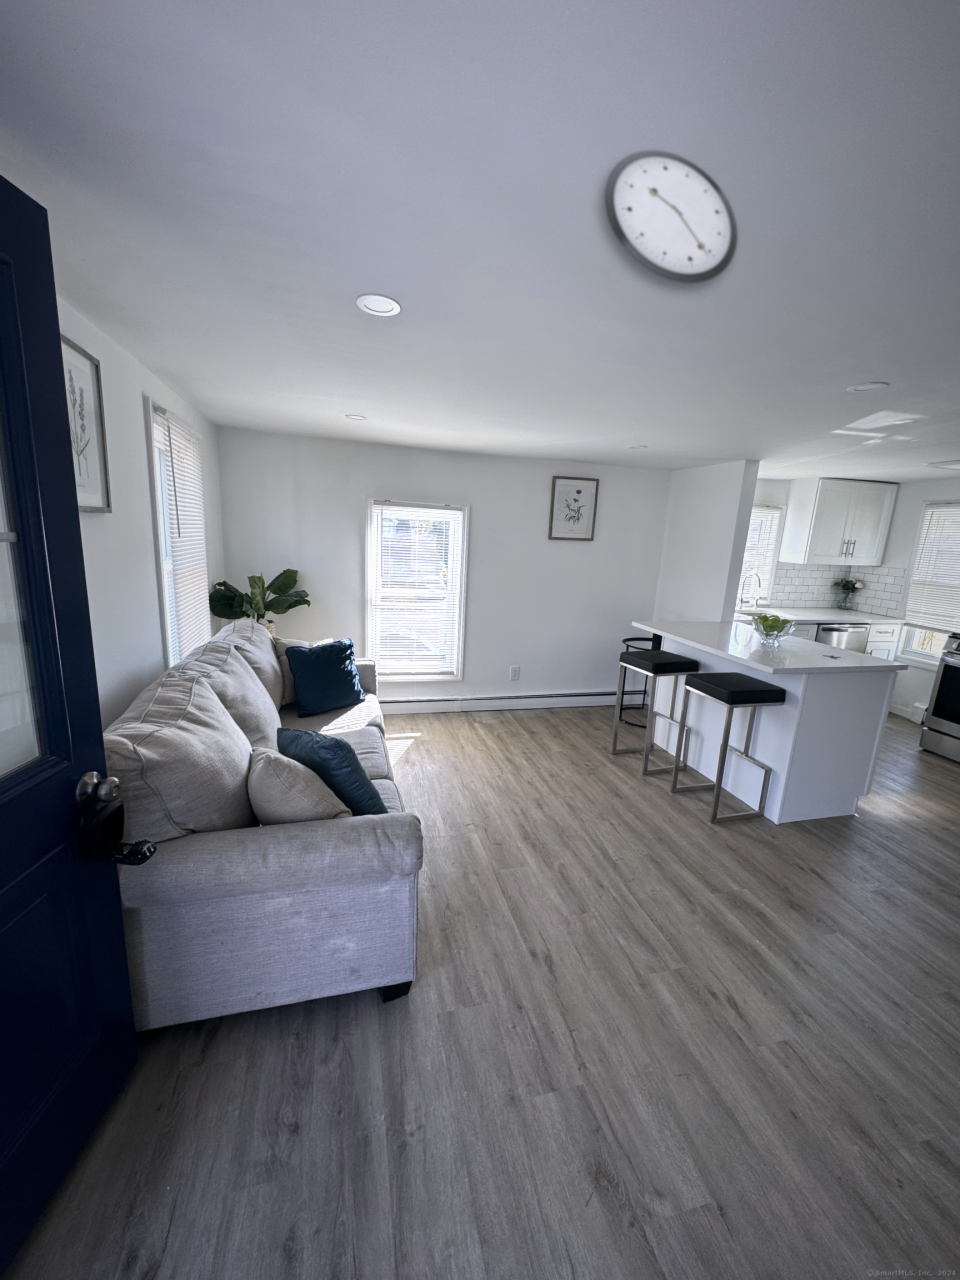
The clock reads h=10 m=26
